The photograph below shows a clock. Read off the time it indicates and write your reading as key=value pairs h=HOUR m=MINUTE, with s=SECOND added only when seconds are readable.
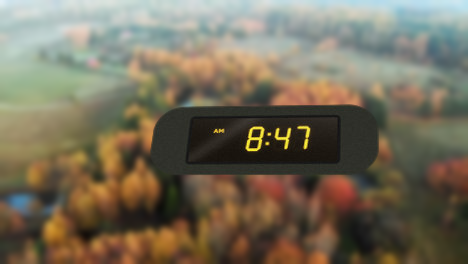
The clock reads h=8 m=47
